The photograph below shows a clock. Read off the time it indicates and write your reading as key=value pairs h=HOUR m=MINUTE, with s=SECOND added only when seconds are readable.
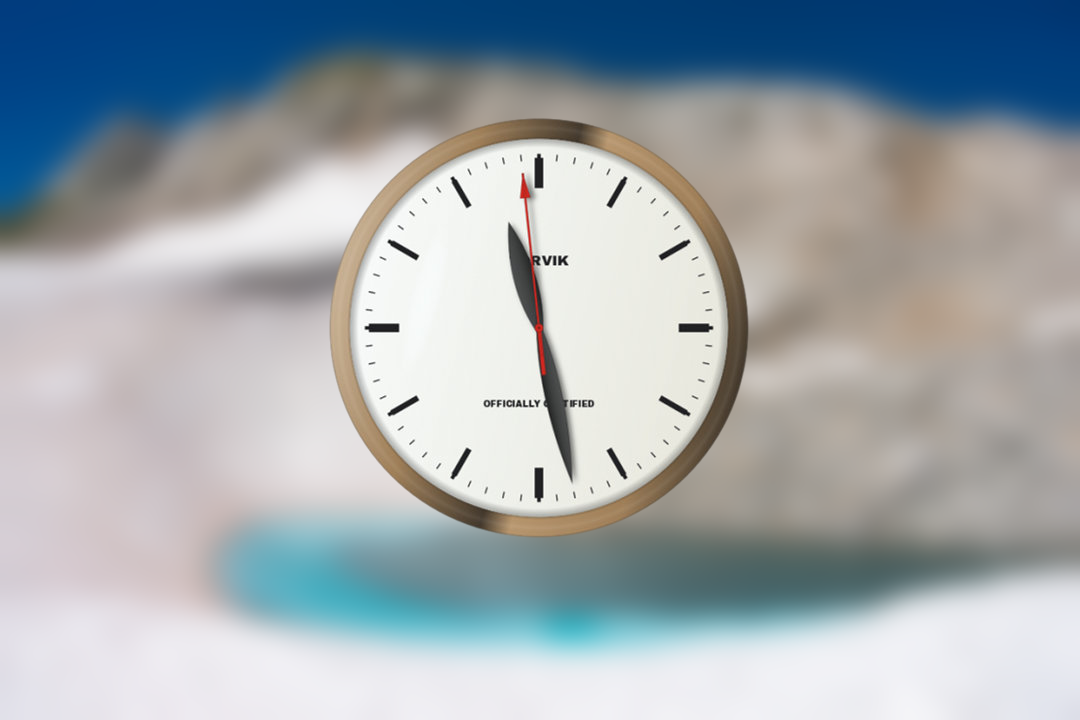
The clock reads h=11 m=27 s=59
